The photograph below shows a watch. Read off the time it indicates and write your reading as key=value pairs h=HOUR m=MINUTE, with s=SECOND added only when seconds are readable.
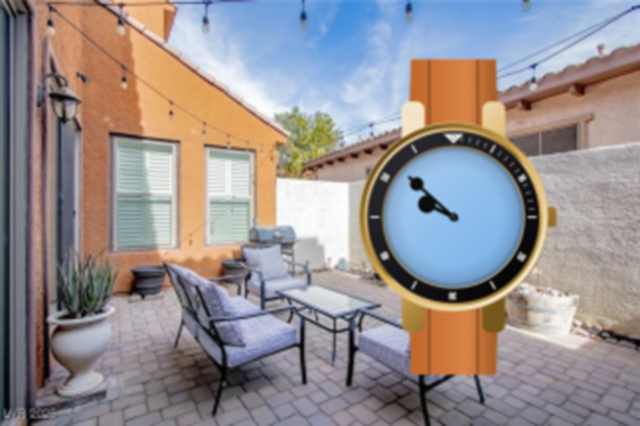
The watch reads h=9 m=52
